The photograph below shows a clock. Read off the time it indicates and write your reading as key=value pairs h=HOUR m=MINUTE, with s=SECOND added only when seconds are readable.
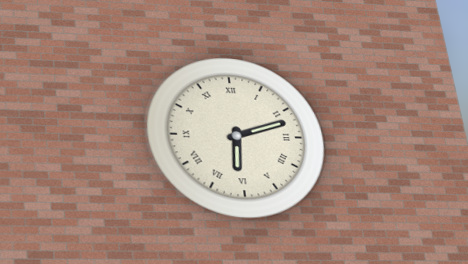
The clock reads h=6 m=12
